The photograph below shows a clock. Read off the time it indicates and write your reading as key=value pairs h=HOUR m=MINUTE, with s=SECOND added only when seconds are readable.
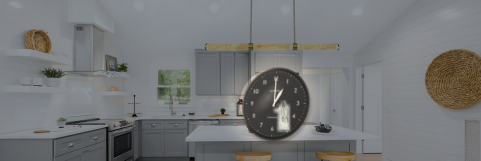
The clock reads h=1 m=0
